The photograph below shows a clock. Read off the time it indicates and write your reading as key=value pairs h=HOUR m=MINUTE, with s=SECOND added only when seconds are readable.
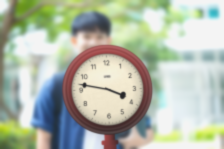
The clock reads h=3 m=47
